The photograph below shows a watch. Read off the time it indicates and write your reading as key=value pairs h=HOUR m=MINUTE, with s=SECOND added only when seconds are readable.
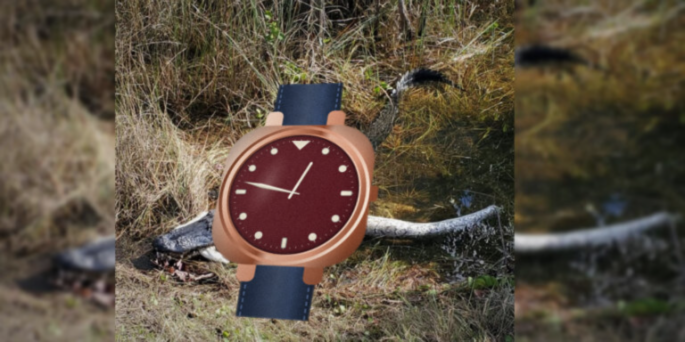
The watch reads h=12 m=47
